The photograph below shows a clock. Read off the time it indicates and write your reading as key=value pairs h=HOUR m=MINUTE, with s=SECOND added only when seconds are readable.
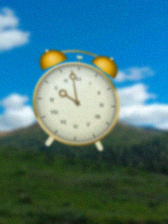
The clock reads h=9 m=58
